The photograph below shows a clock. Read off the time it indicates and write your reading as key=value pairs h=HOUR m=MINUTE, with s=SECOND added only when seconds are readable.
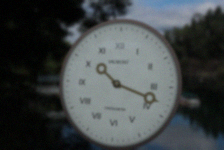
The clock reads h=10 m=18
